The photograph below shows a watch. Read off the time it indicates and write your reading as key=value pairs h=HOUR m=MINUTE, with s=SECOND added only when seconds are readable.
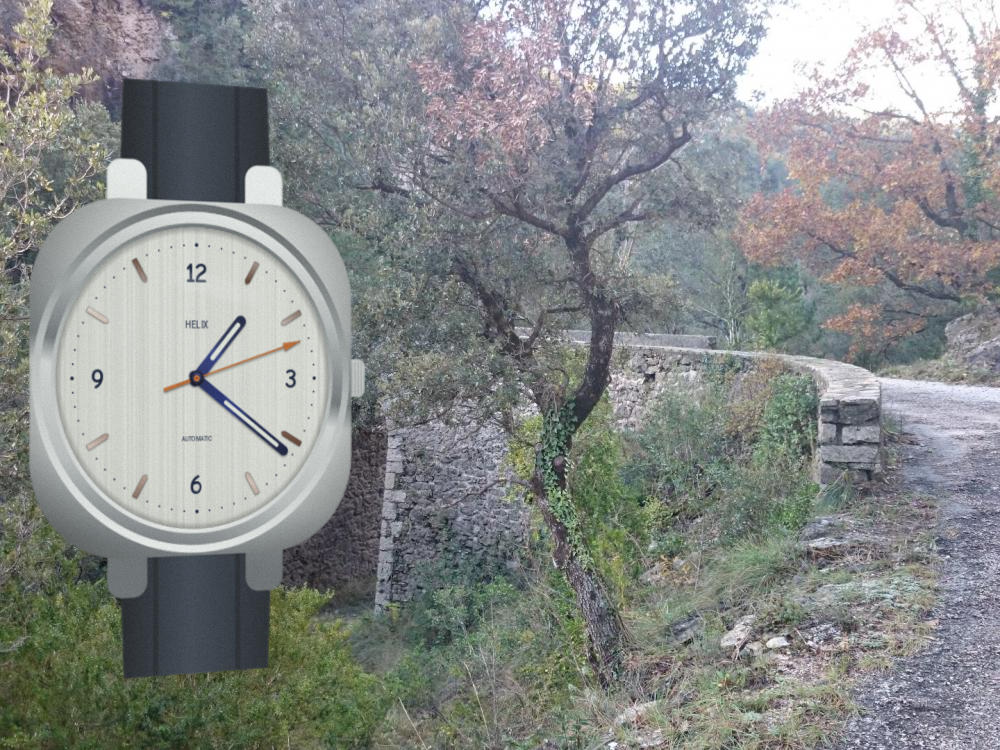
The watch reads h=1 m=21 s=12
